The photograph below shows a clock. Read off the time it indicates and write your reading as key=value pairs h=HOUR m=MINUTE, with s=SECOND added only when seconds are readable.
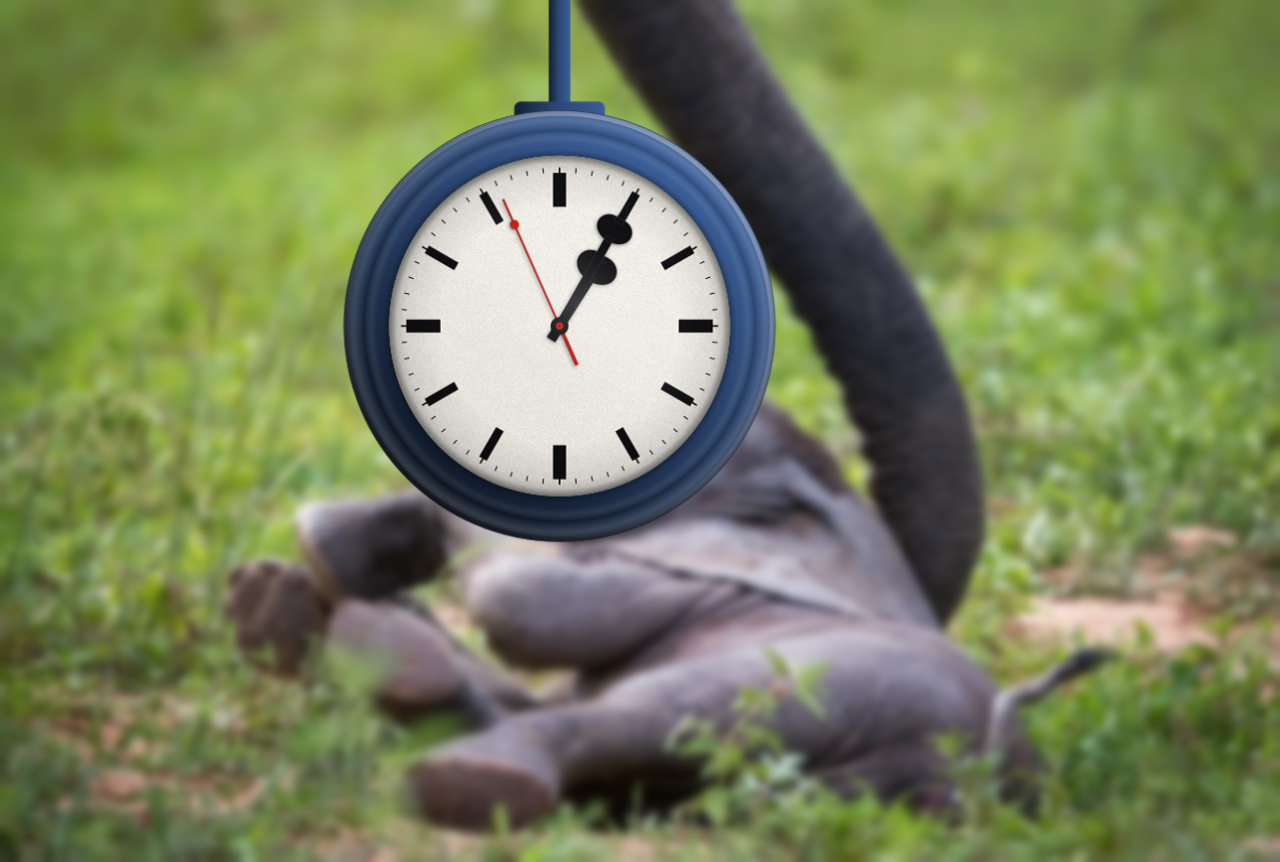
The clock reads h=1 m=4 s=56
